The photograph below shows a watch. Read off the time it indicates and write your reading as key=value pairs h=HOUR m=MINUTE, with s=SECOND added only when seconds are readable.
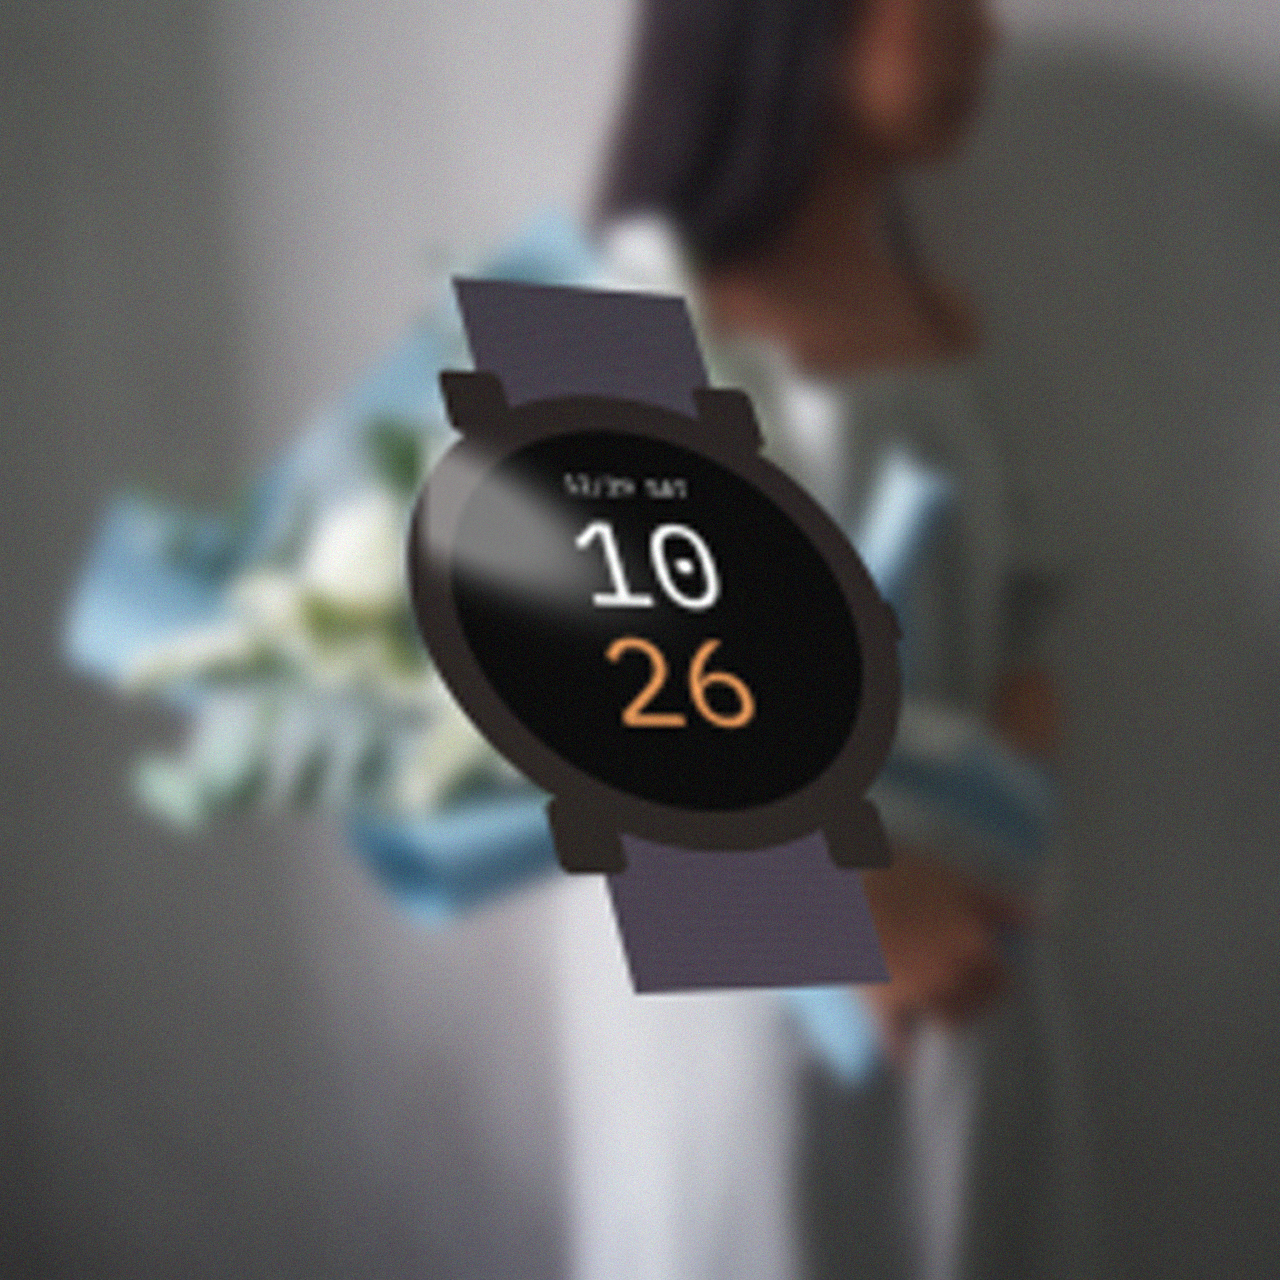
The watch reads h=10 m=26
